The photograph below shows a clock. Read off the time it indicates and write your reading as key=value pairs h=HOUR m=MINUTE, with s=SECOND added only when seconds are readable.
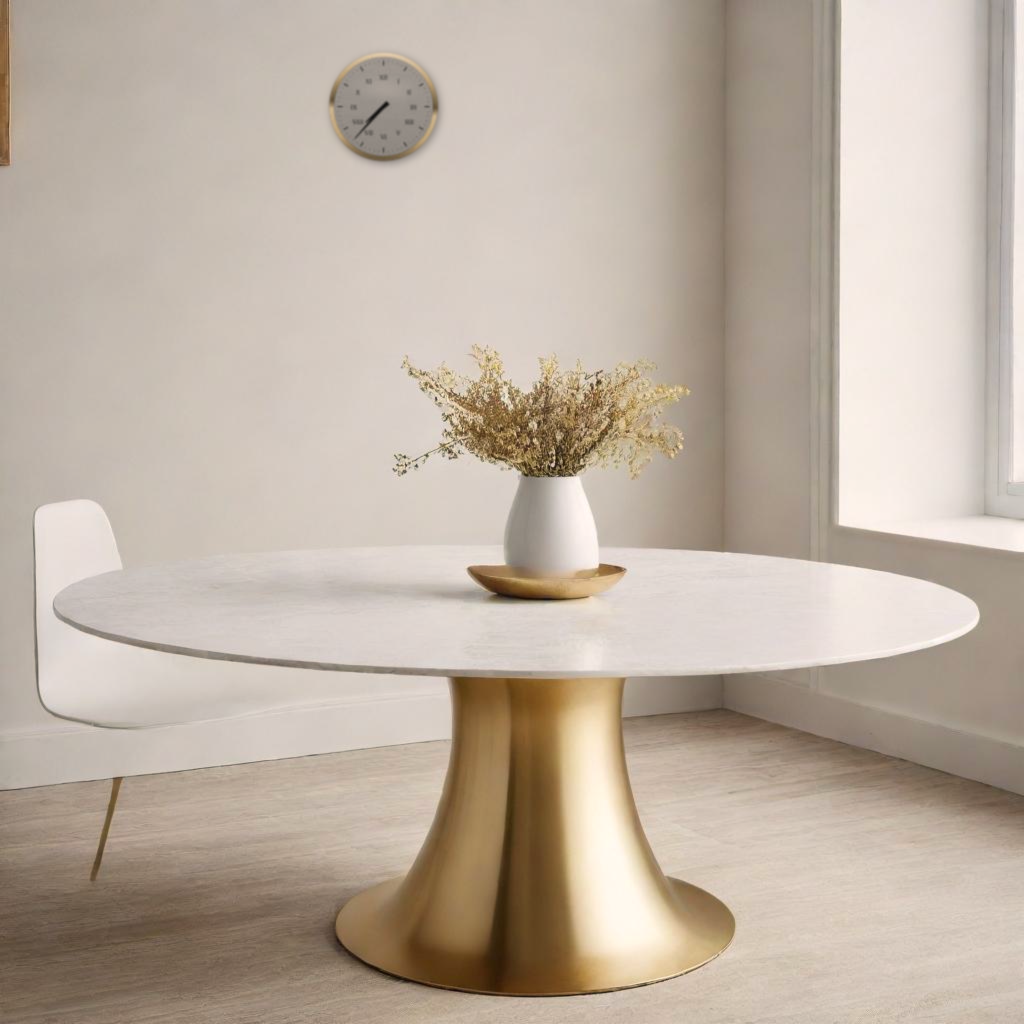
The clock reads h=7 m=37
